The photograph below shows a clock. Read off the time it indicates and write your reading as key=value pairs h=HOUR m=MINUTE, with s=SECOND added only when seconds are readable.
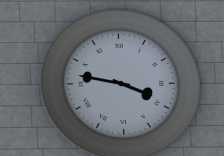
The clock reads h=3 m=47
